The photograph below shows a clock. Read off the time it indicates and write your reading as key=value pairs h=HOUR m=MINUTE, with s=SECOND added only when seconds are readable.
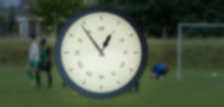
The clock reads h=12 m=54
